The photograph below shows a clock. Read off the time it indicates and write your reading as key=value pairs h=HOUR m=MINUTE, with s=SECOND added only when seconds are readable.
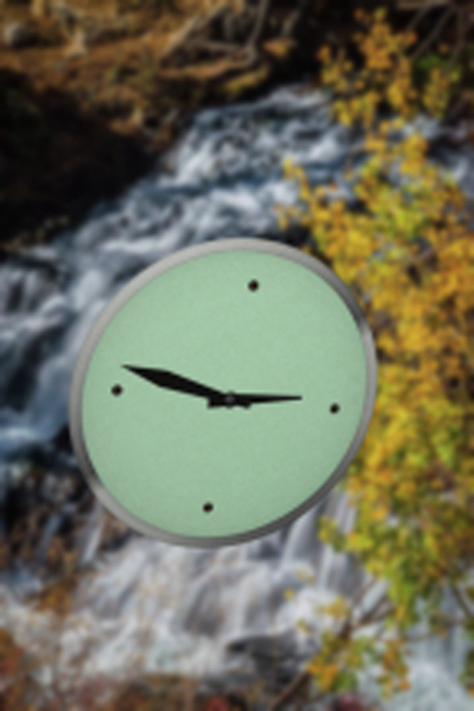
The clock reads h=2 m=47
